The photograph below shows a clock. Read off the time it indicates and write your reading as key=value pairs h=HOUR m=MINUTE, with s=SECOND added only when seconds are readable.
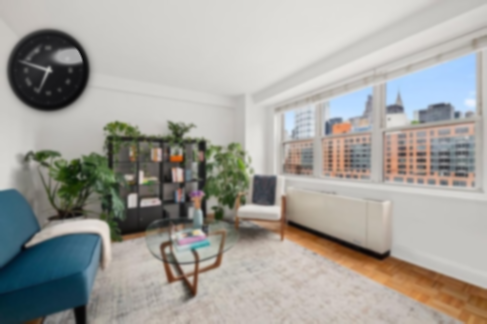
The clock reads h=6 m=48
